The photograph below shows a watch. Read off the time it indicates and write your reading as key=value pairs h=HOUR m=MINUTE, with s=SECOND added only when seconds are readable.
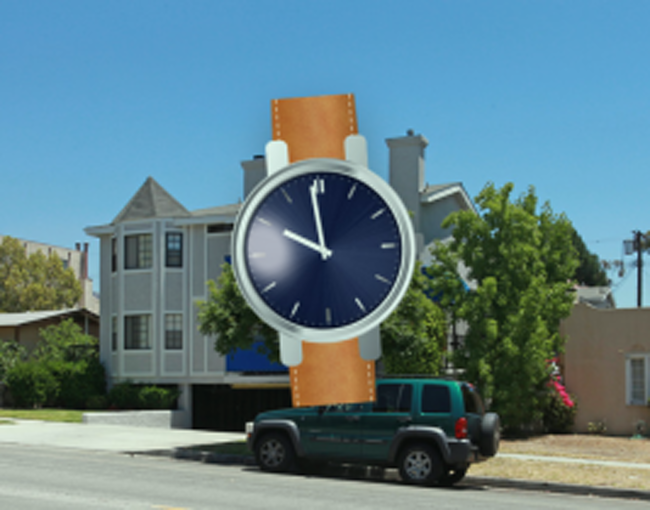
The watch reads h=9 m=59
